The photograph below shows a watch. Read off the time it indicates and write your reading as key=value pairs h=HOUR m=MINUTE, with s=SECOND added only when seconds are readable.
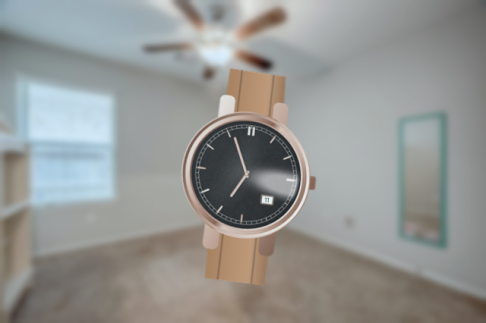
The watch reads h=6 m=56
